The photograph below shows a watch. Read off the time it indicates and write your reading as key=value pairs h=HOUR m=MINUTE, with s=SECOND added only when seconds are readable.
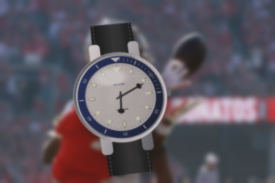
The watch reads h=6 m=11
